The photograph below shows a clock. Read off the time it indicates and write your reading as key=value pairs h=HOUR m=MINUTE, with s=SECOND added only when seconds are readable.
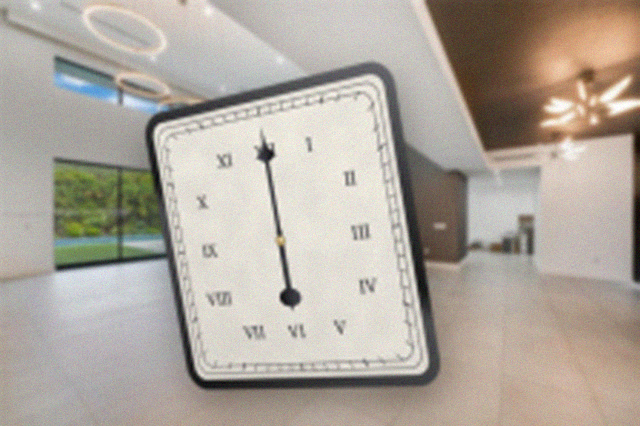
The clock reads h=6 m=0
